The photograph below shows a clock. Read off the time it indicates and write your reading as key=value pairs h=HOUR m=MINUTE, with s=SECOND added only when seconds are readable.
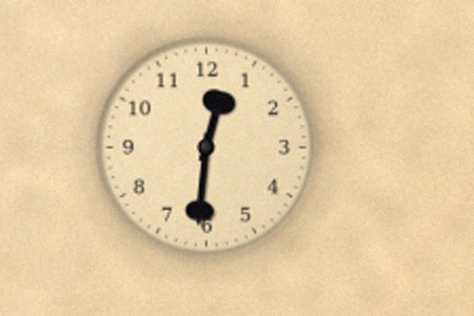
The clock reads h=12 m=31
